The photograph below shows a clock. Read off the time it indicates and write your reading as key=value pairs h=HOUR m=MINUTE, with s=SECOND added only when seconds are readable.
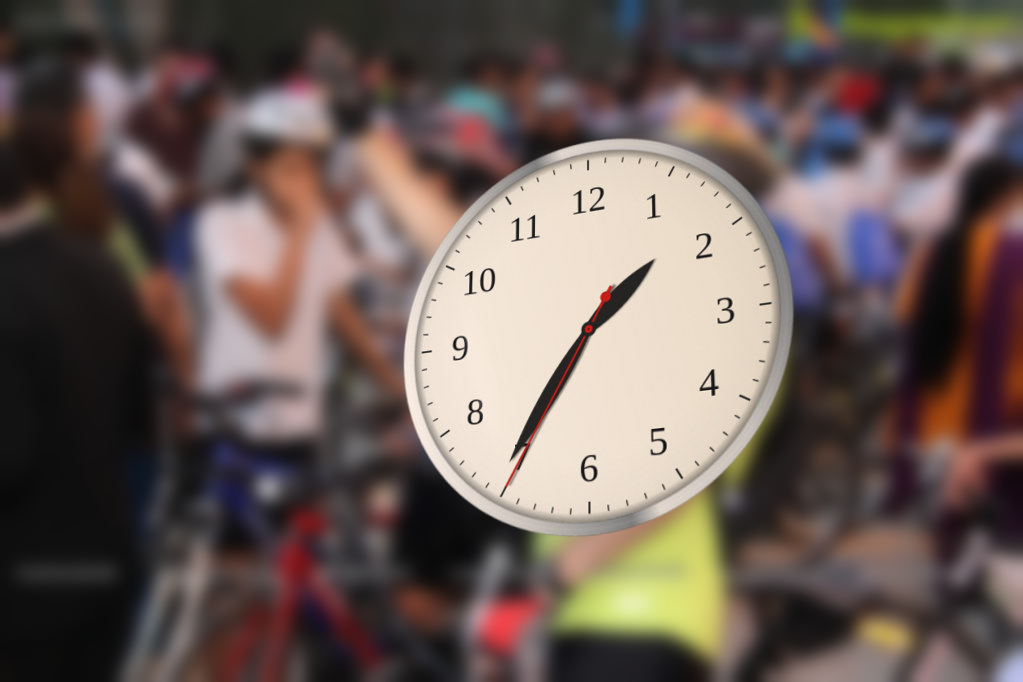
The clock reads h=1 m=35 s=35
